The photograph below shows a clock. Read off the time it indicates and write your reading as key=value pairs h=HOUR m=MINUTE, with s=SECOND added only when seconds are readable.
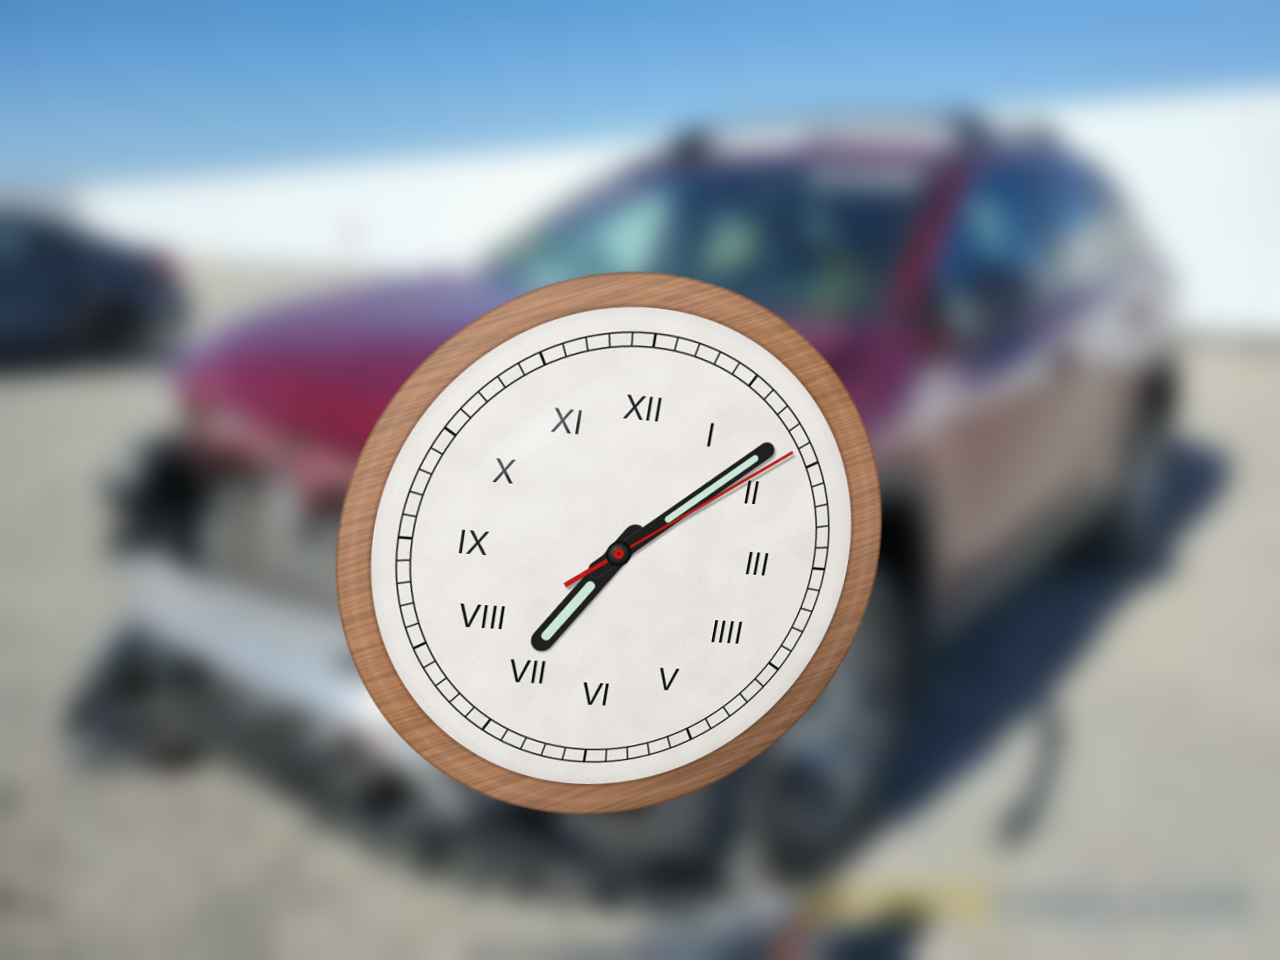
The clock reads h=7 m=8 s=9
